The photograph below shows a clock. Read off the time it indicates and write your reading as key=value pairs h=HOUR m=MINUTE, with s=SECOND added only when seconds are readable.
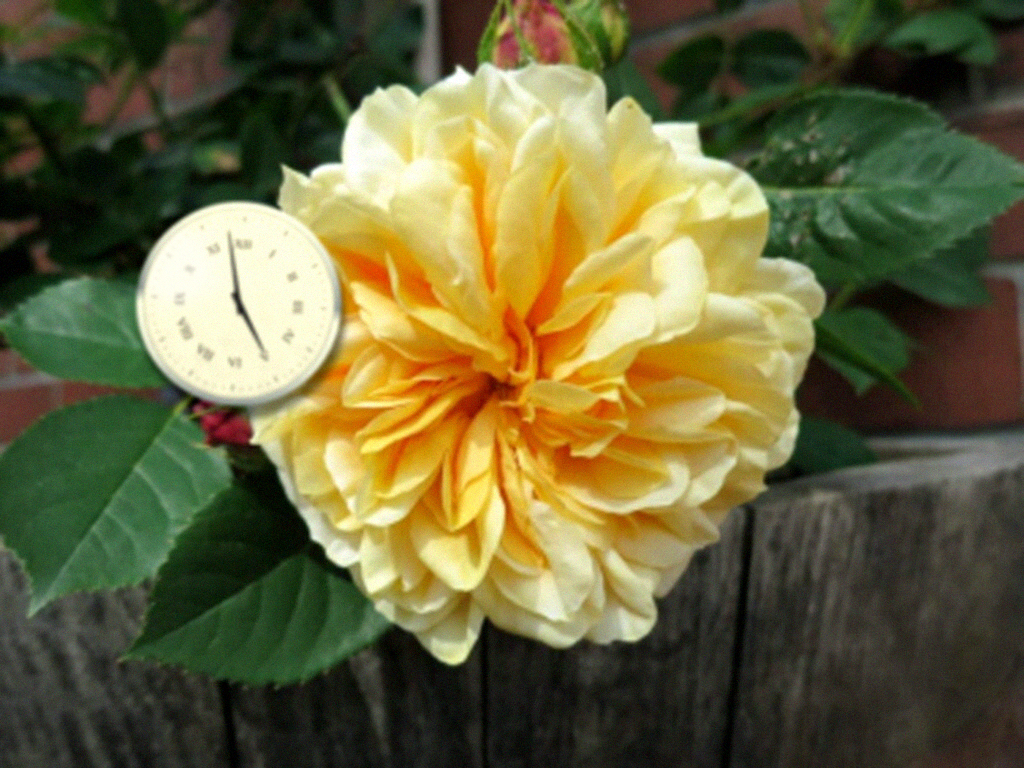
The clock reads h=4 m=58
